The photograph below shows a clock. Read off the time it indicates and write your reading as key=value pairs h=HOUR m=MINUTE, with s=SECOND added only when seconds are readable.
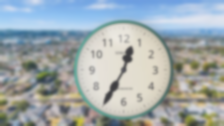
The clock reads h=12 m=35
